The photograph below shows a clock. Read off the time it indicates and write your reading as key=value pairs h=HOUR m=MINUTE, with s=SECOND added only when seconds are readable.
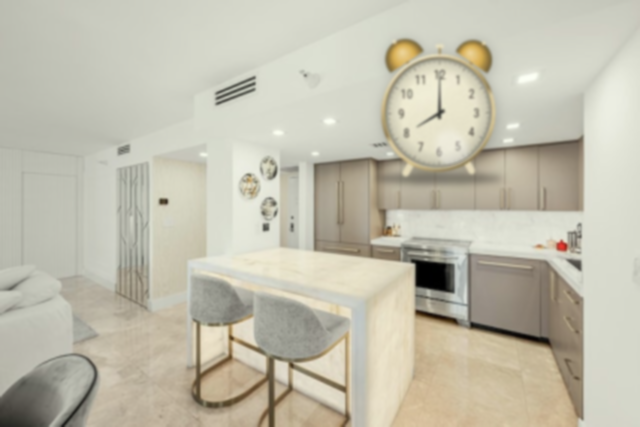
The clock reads h=8 m=0
